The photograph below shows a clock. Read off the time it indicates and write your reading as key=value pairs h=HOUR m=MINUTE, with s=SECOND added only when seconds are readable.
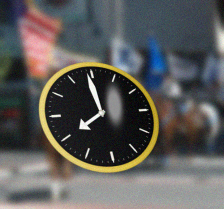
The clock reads h=7 m=59
